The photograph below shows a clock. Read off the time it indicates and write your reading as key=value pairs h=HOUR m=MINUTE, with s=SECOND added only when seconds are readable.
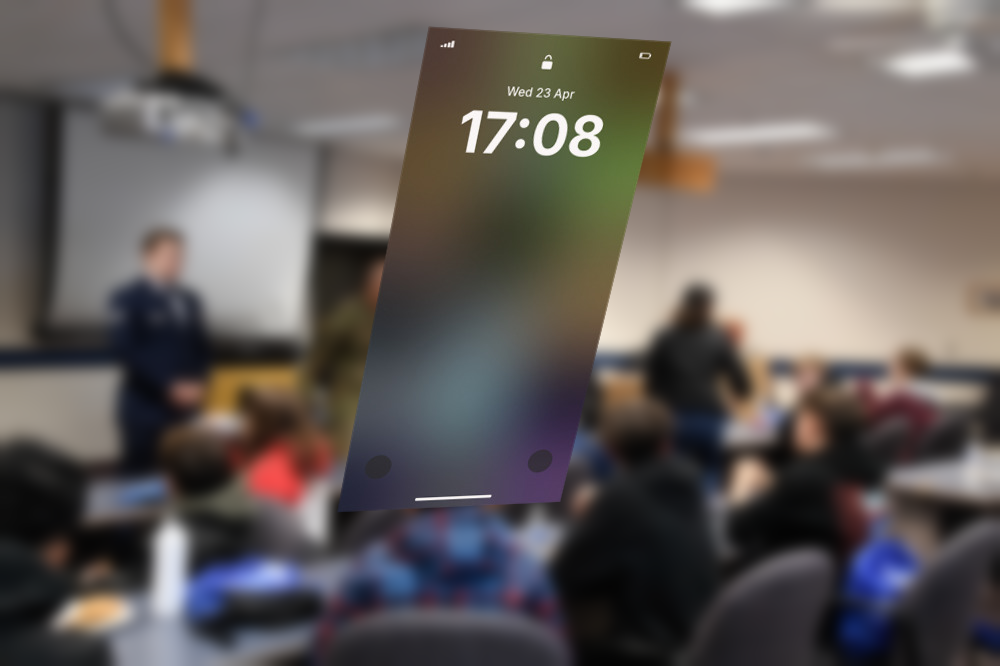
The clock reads h=17 m=8
